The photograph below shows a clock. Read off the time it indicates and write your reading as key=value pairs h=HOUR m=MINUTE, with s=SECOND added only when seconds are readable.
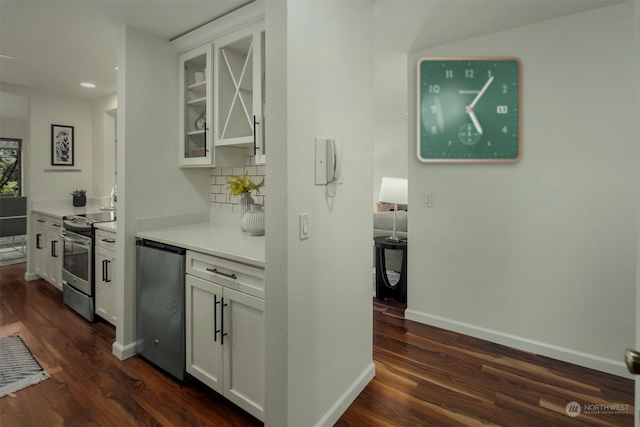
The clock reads h=5 m=6
